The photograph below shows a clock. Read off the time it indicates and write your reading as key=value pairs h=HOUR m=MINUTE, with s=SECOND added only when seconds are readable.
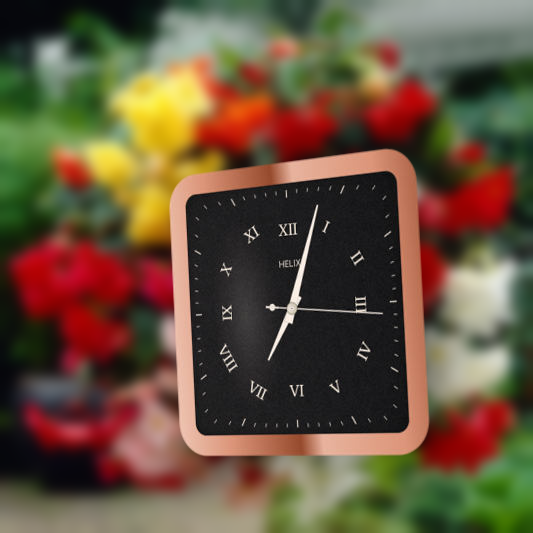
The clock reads h=7 m=3 s=16
